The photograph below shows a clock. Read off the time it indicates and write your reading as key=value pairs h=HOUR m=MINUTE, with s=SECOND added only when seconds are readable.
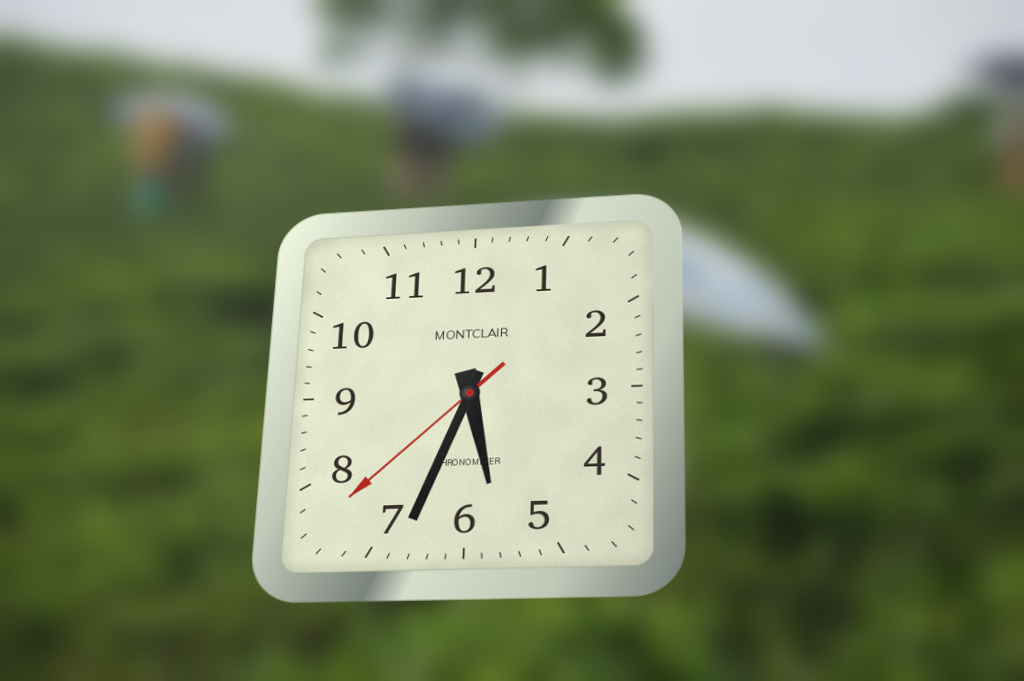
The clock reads h=5 m=33 s=38
